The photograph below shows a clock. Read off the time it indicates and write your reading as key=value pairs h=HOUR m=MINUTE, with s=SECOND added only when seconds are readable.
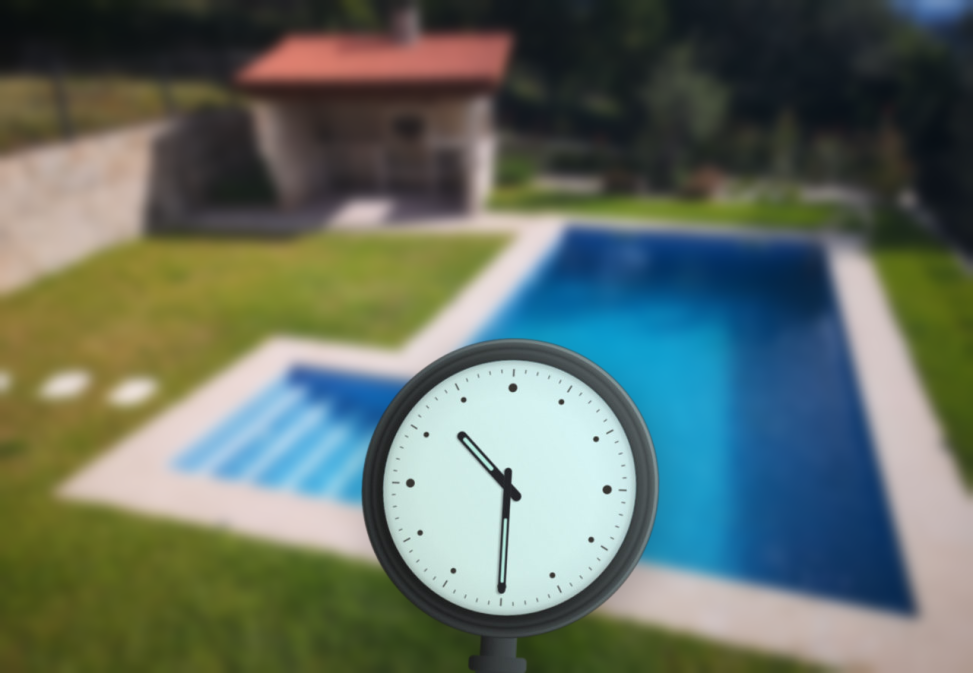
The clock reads h=10 m=30
